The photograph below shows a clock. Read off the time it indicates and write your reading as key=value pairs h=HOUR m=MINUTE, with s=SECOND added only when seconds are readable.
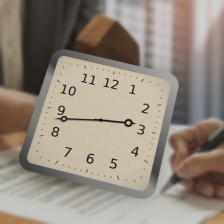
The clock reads h=2 m=43
